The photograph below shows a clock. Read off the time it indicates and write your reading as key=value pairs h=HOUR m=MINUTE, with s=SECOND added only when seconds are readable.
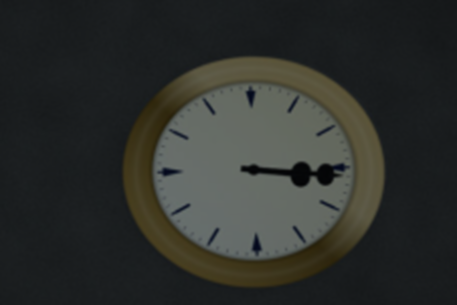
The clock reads h=3 m=16
